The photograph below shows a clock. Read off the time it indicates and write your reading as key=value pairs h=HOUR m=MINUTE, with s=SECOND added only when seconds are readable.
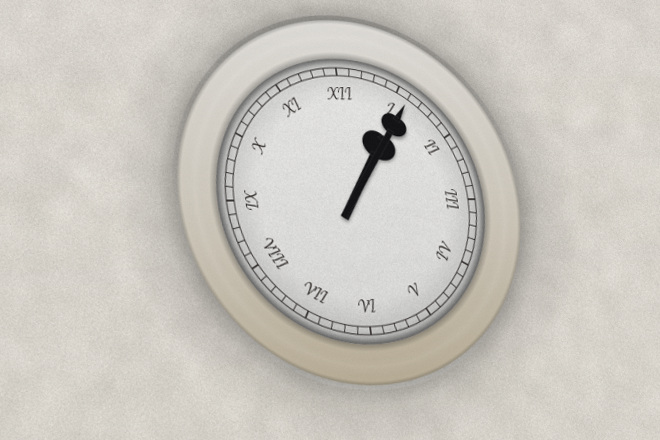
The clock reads h=1 m=6
